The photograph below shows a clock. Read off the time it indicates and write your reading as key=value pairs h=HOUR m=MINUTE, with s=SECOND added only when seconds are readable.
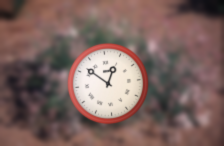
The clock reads h=12 m=52
